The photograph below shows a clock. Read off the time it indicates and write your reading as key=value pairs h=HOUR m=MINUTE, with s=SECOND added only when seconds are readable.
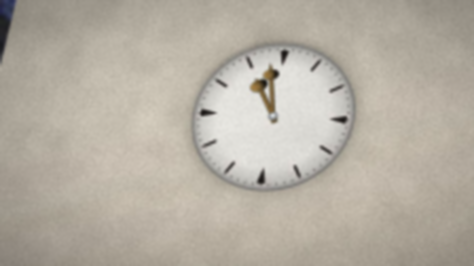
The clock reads h=10 m=58
